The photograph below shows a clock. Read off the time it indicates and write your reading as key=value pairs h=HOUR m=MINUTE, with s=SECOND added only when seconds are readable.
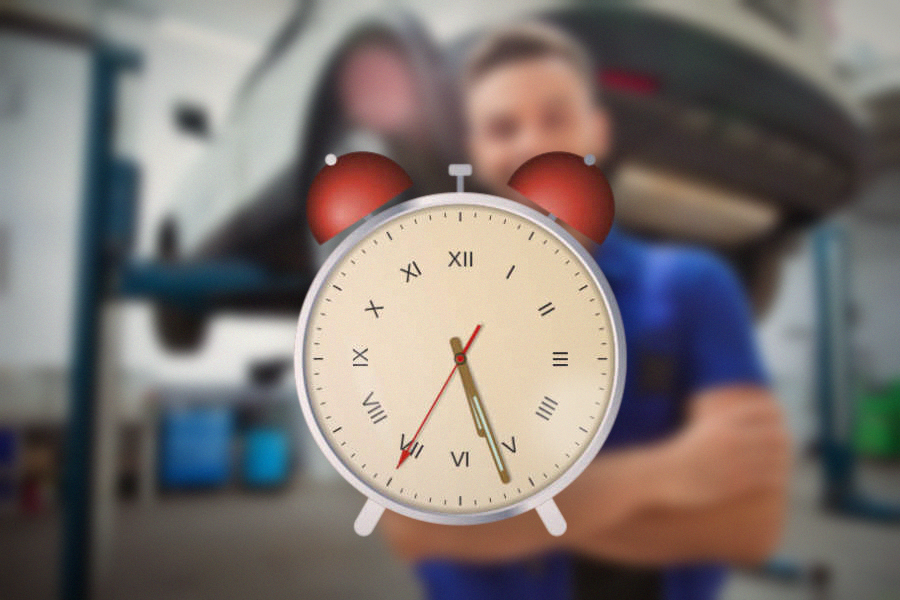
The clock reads h=5 m=26 s=35
